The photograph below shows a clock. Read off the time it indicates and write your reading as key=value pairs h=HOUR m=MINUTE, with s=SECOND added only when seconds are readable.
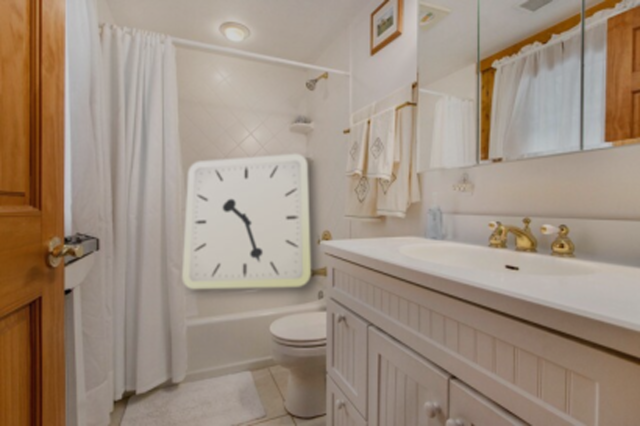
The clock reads h=10 m=27
